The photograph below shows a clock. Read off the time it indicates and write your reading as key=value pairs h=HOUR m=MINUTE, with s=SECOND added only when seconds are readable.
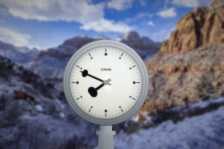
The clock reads h=7 m=49
